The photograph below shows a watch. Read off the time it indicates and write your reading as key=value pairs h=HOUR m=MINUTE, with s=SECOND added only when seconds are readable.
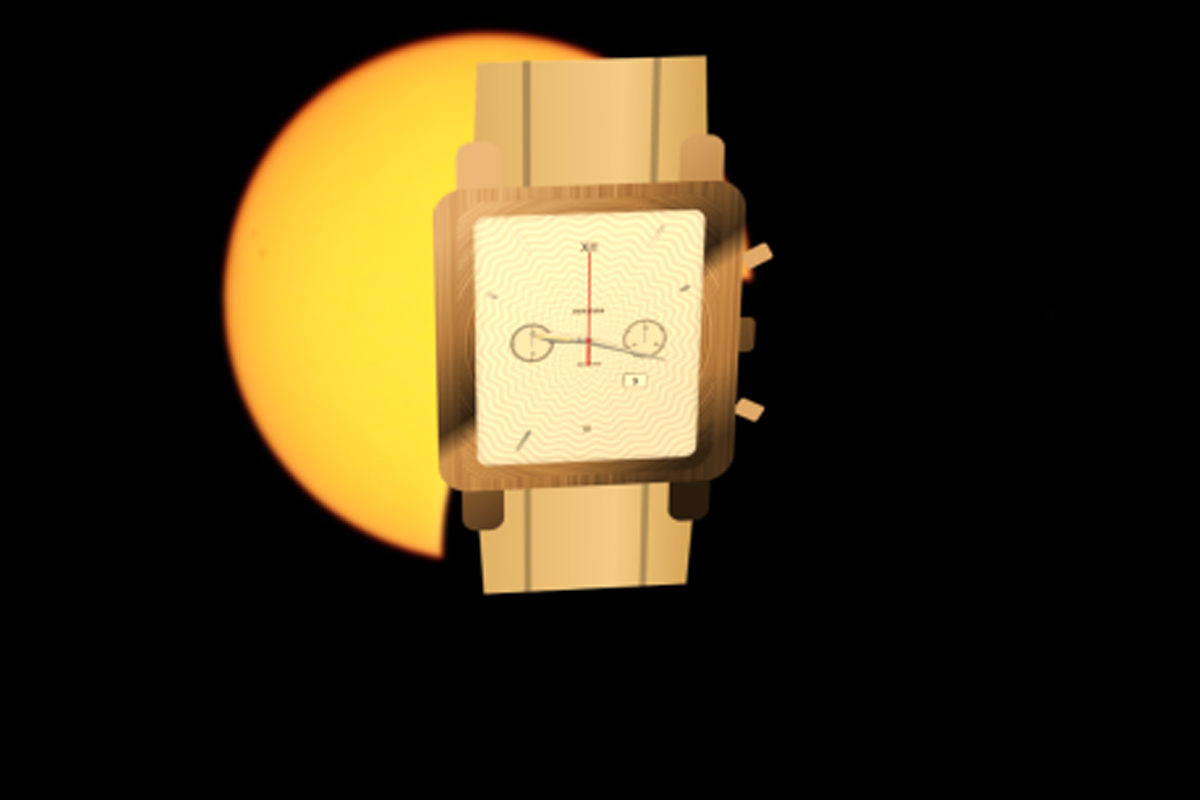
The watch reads h=9 m=18
